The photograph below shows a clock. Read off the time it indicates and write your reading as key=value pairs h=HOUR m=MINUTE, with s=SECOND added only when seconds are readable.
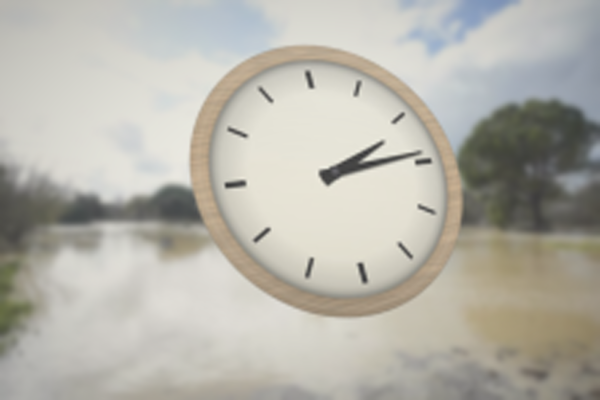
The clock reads h=2 m=14
